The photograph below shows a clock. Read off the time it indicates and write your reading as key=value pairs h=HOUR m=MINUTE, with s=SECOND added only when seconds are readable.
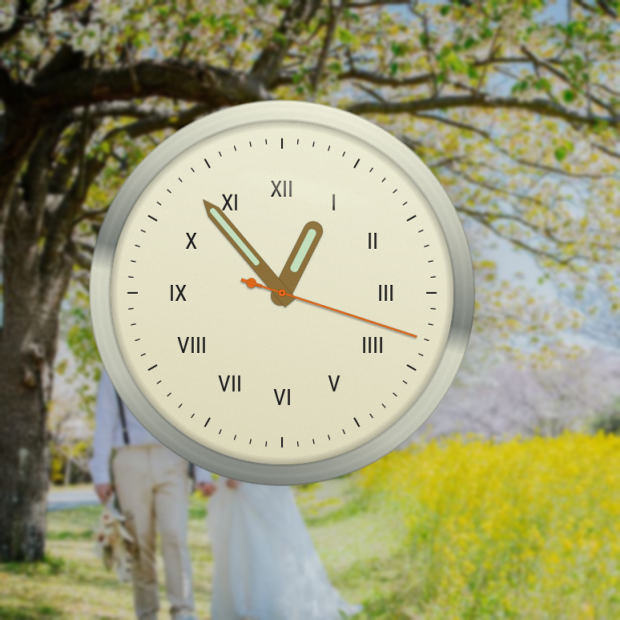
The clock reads h=12 m=53 s=18
